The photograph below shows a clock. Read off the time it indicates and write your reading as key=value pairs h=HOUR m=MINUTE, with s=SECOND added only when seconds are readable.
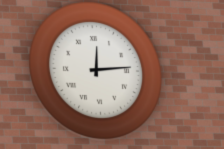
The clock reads h=12 m=14
